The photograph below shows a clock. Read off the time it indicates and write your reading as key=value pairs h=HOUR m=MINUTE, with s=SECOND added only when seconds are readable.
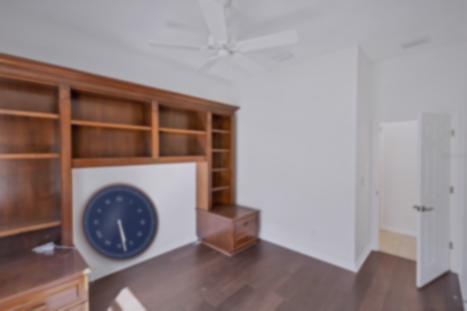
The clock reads h=5 m=28
